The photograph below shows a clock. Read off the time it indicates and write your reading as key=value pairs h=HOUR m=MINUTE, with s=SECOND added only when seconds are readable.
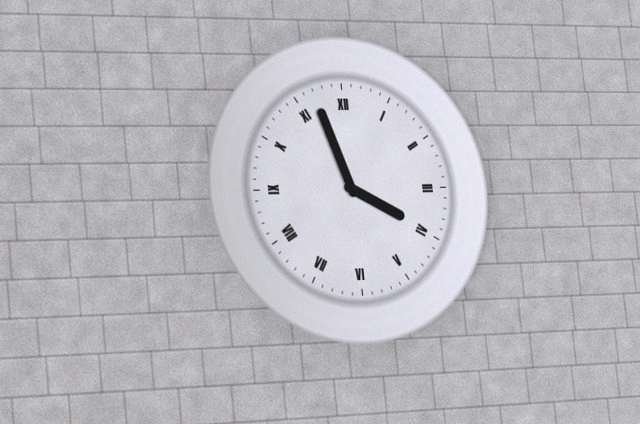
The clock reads h=3 m=57
